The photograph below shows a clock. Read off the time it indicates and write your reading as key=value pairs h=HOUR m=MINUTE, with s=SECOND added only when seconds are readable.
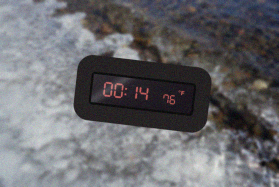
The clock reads h=0 m=14
